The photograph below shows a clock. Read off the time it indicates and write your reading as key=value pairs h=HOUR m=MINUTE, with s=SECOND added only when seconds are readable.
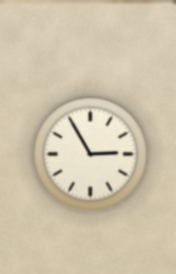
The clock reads h=2 m=55
